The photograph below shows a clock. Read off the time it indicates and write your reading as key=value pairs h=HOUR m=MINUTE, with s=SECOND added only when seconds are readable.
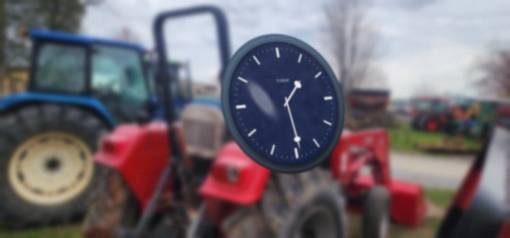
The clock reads h=1 m=29
